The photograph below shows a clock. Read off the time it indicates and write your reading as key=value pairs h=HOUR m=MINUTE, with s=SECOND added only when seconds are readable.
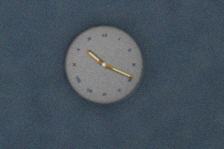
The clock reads h=10 m=19
